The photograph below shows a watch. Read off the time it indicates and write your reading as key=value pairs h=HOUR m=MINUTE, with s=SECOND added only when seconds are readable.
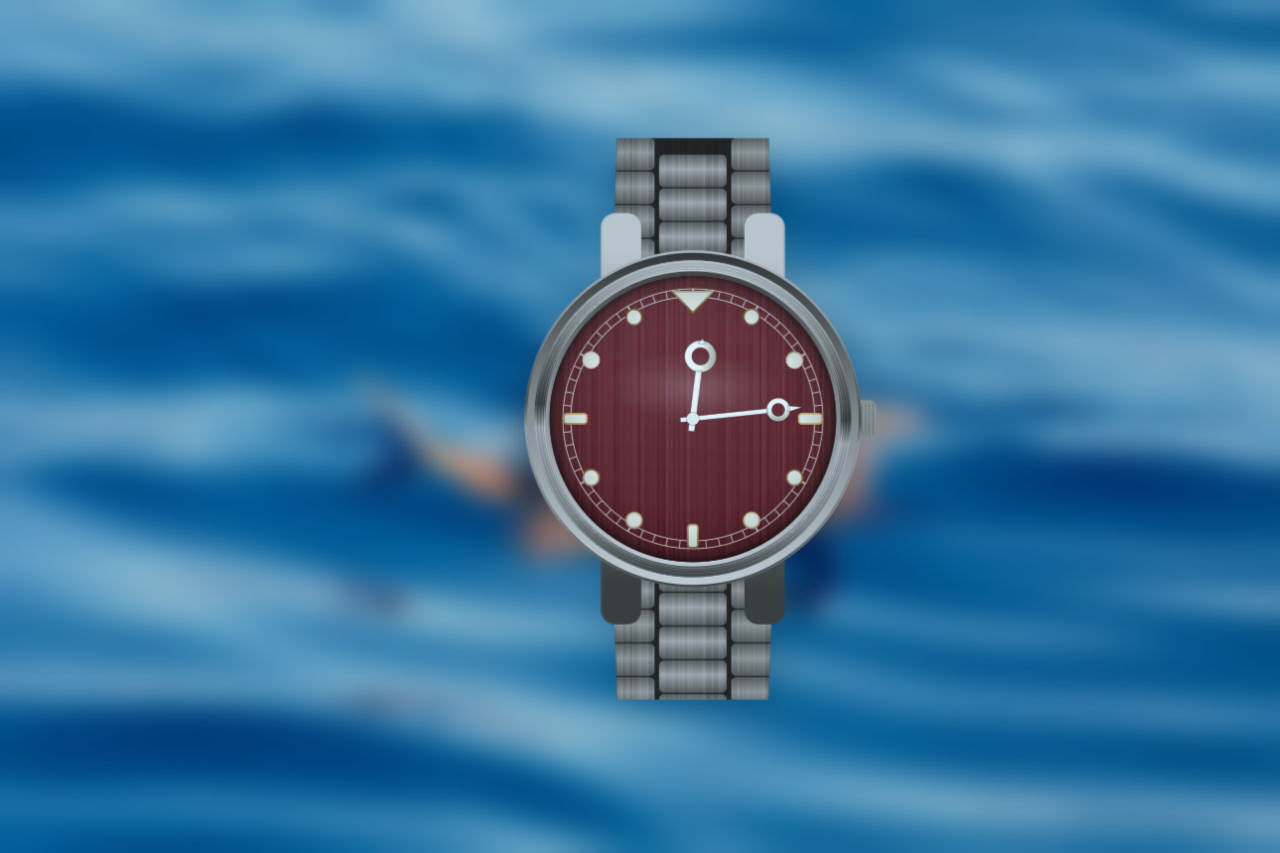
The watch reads h=12 m=14
